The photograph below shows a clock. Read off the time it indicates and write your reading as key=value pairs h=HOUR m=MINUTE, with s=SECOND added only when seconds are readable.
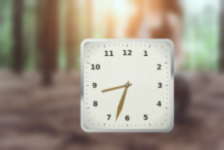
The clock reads h=8 m=33
